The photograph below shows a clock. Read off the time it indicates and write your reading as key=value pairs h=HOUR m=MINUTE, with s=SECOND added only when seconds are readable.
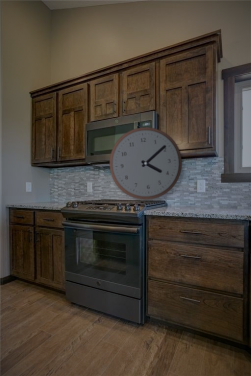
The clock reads h=4 m=9
